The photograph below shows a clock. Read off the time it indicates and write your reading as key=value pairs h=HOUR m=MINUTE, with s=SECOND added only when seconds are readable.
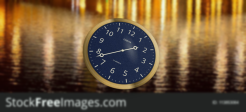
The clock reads h=1 m=38
